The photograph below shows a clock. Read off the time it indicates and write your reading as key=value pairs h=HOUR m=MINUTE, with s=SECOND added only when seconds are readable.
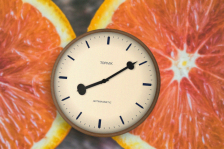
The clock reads h=8 m=9
